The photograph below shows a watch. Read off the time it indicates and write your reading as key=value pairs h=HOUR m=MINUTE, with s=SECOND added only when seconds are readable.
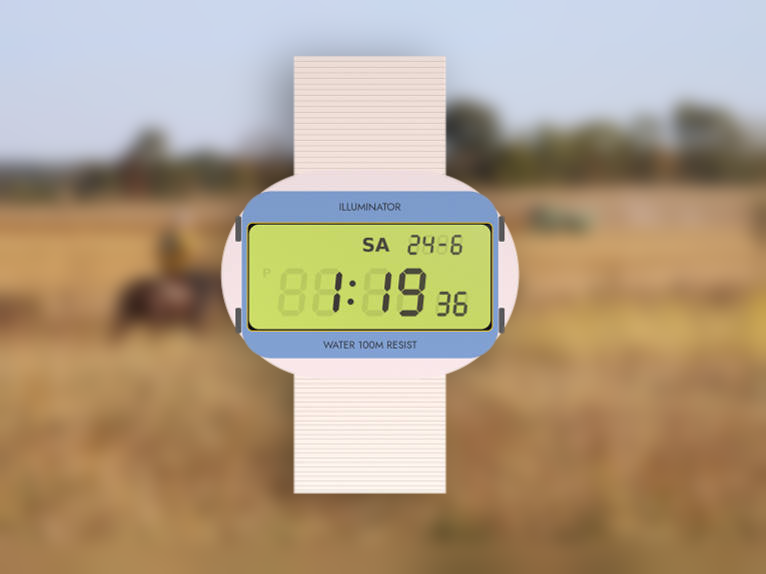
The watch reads h=1 m=19 s=36
